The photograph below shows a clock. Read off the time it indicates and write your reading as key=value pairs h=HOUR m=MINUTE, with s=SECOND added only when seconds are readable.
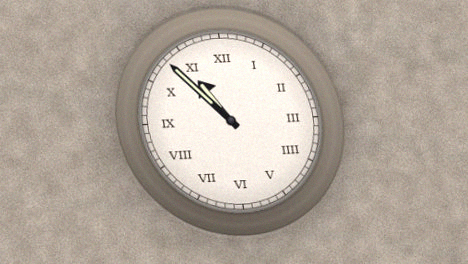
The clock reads h=10 m=53
